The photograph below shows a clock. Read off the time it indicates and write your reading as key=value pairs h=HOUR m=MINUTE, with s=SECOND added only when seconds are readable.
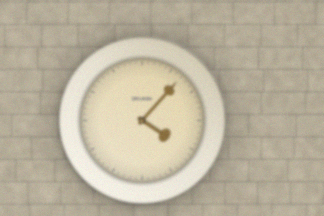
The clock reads h=4 m=7
